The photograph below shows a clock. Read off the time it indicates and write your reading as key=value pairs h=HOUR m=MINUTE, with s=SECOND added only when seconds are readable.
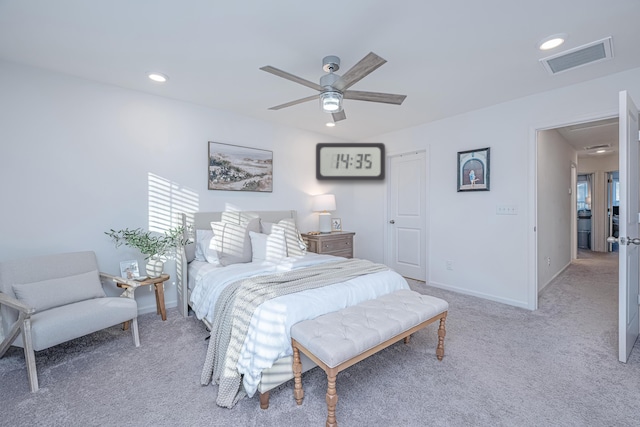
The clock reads h=14 m=35
